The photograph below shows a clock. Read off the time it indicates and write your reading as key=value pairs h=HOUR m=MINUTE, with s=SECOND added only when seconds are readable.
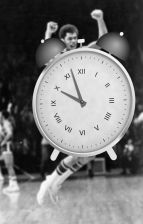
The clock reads h=9 m=57
